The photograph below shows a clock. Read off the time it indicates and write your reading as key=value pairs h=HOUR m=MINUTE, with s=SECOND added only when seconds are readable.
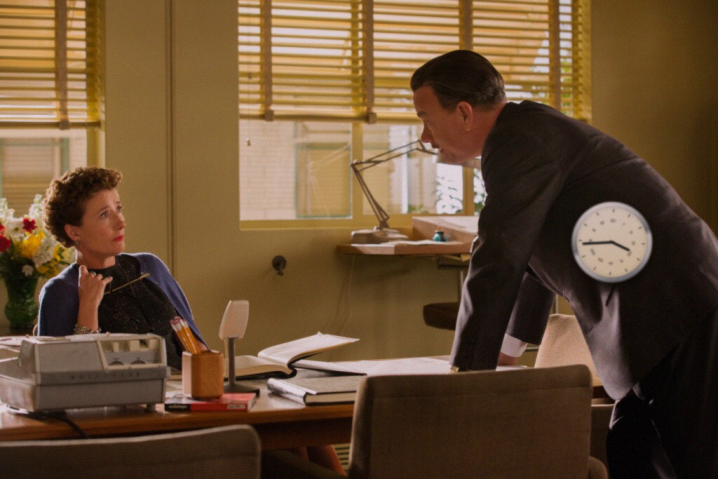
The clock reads h=3 m=44
